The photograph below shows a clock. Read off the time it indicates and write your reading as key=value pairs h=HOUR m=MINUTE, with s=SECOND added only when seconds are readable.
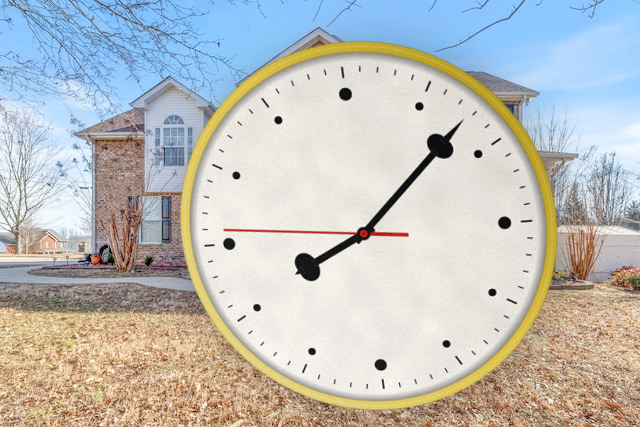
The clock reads h=8 m=7 s=46
